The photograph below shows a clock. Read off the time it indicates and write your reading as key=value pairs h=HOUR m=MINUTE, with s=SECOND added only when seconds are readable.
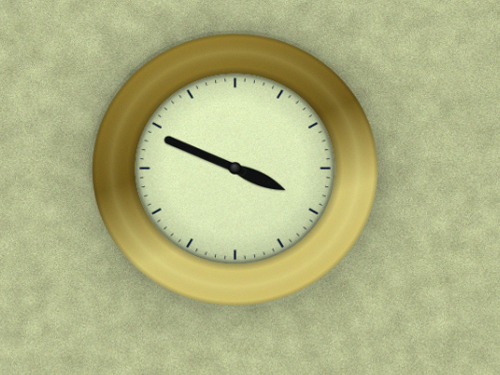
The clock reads h=3 m=49
